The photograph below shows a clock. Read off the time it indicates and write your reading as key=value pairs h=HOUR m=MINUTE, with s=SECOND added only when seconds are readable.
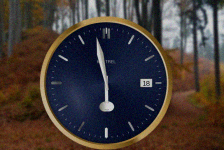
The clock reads h=5 m=58
